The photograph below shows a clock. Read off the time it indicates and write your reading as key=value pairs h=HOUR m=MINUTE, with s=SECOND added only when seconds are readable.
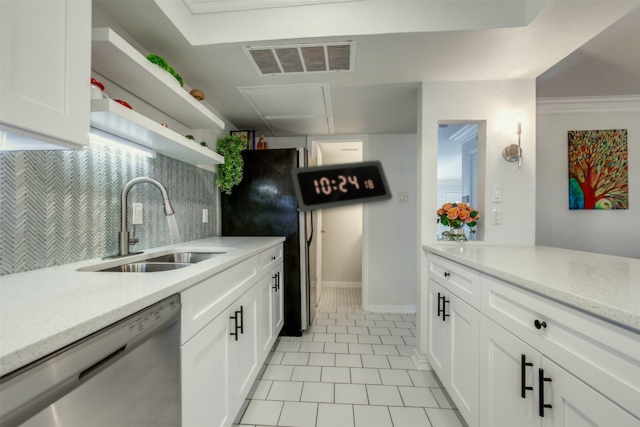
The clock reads h=10 m=24
